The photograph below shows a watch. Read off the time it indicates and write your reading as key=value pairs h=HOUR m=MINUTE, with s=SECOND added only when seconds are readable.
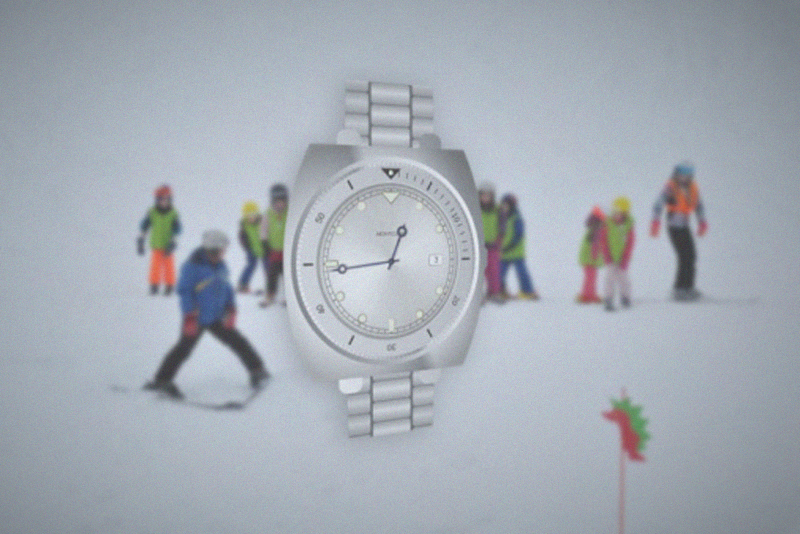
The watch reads h=12 m=44
